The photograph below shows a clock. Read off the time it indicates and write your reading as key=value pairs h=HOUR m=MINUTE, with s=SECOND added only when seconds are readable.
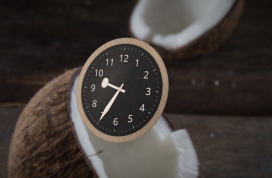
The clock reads h=9 m=35
